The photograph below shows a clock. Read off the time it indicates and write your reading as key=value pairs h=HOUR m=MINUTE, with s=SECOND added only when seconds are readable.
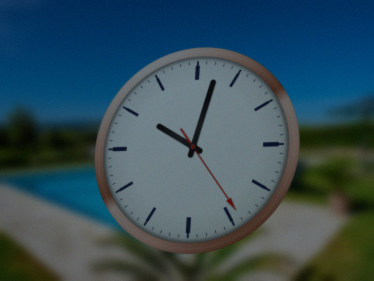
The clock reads h=10 m=2 s=24
